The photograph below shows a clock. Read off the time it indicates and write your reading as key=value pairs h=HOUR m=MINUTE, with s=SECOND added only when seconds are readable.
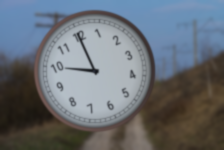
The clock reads h=10 m=0
